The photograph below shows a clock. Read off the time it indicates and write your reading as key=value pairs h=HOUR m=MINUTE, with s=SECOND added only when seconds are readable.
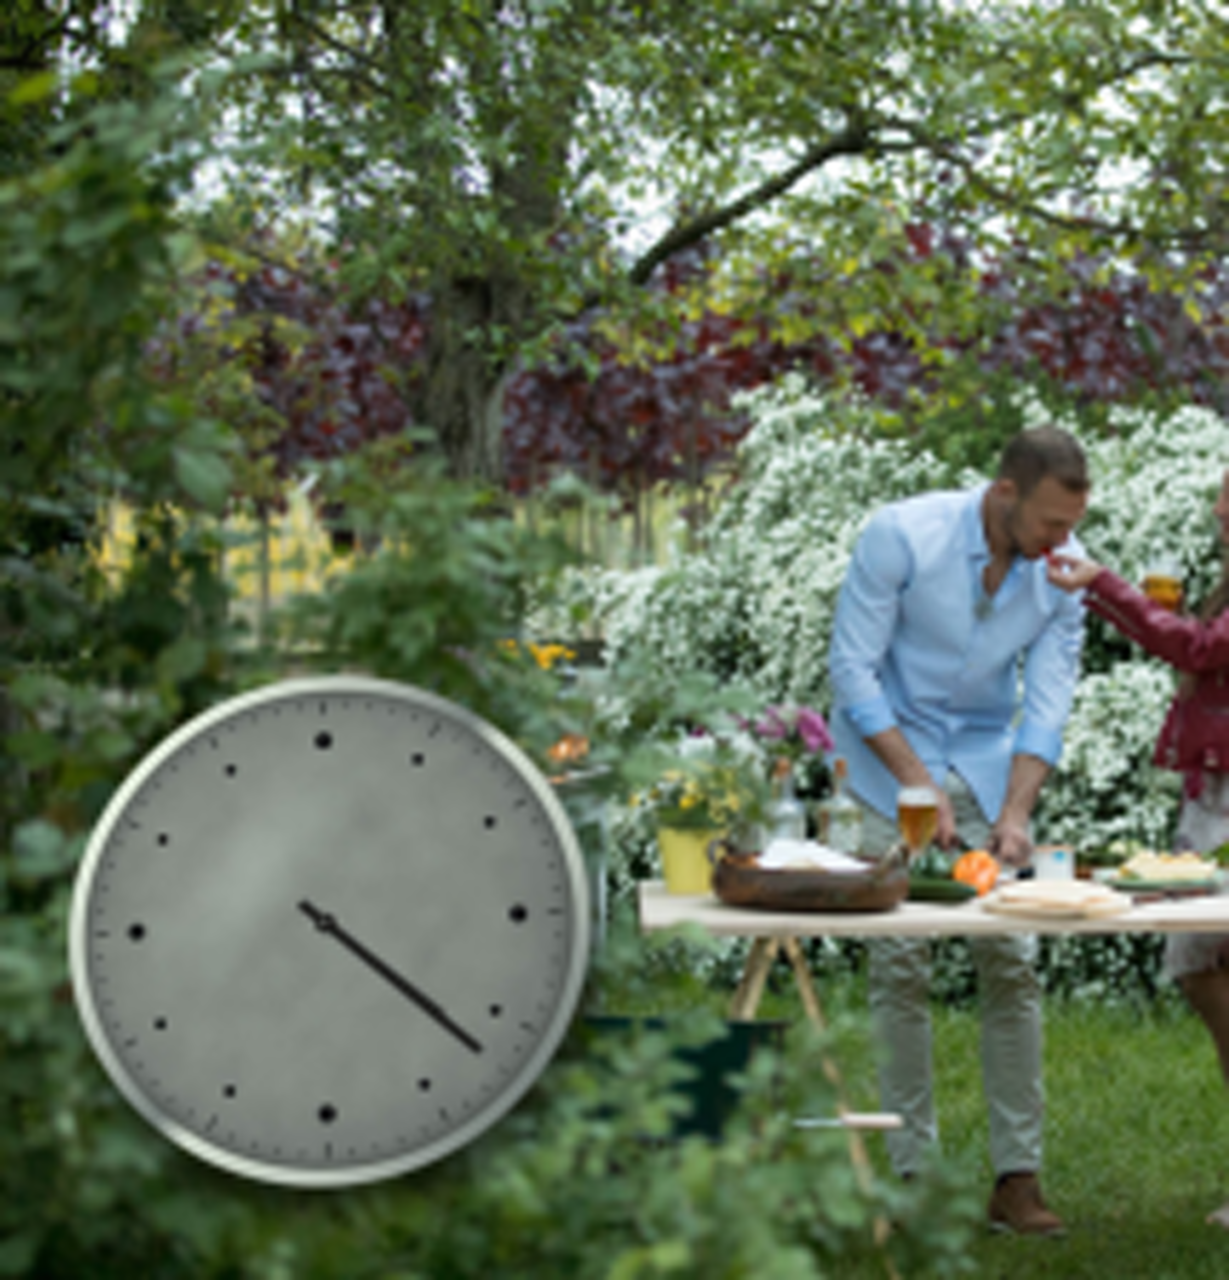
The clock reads h=4 m=22
